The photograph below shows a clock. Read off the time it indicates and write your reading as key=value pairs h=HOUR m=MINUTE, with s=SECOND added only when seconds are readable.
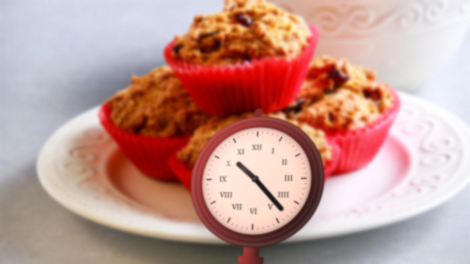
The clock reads h=10 m=23
